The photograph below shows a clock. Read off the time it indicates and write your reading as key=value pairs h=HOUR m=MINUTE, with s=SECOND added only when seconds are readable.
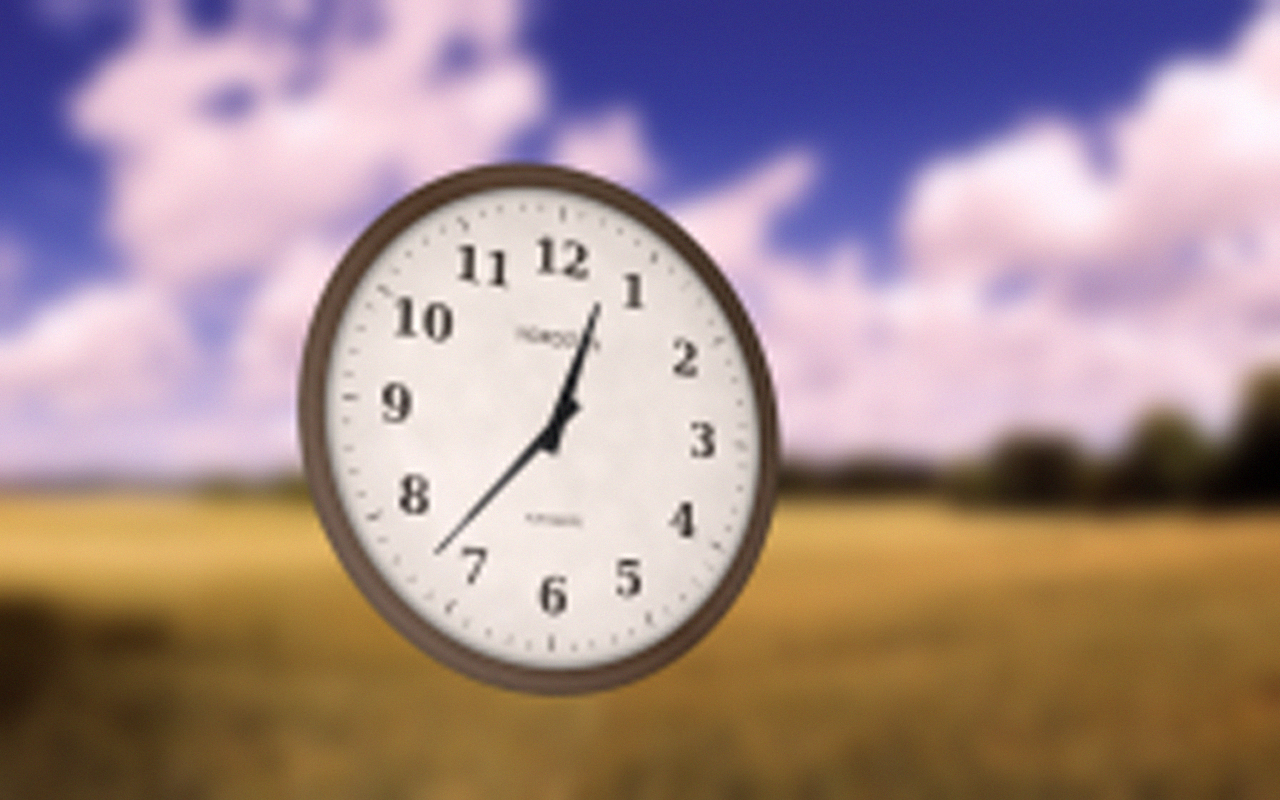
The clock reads h=12 m=37
